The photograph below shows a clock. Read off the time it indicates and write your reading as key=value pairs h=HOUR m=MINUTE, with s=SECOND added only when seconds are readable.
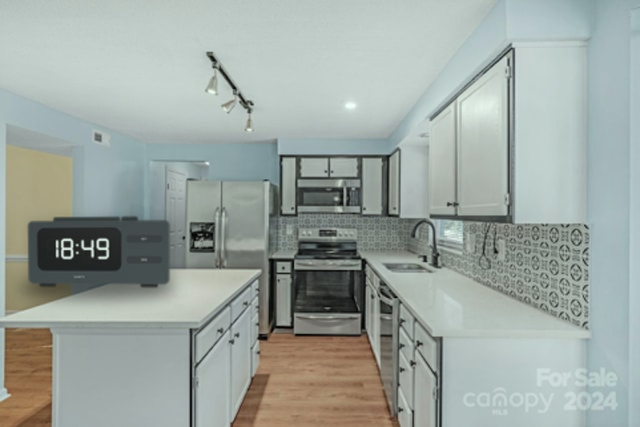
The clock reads h=18 m=49
